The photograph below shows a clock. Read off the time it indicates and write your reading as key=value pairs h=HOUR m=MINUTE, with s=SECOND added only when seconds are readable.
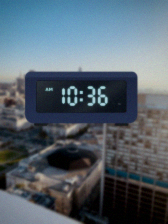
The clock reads h=10 m=36
